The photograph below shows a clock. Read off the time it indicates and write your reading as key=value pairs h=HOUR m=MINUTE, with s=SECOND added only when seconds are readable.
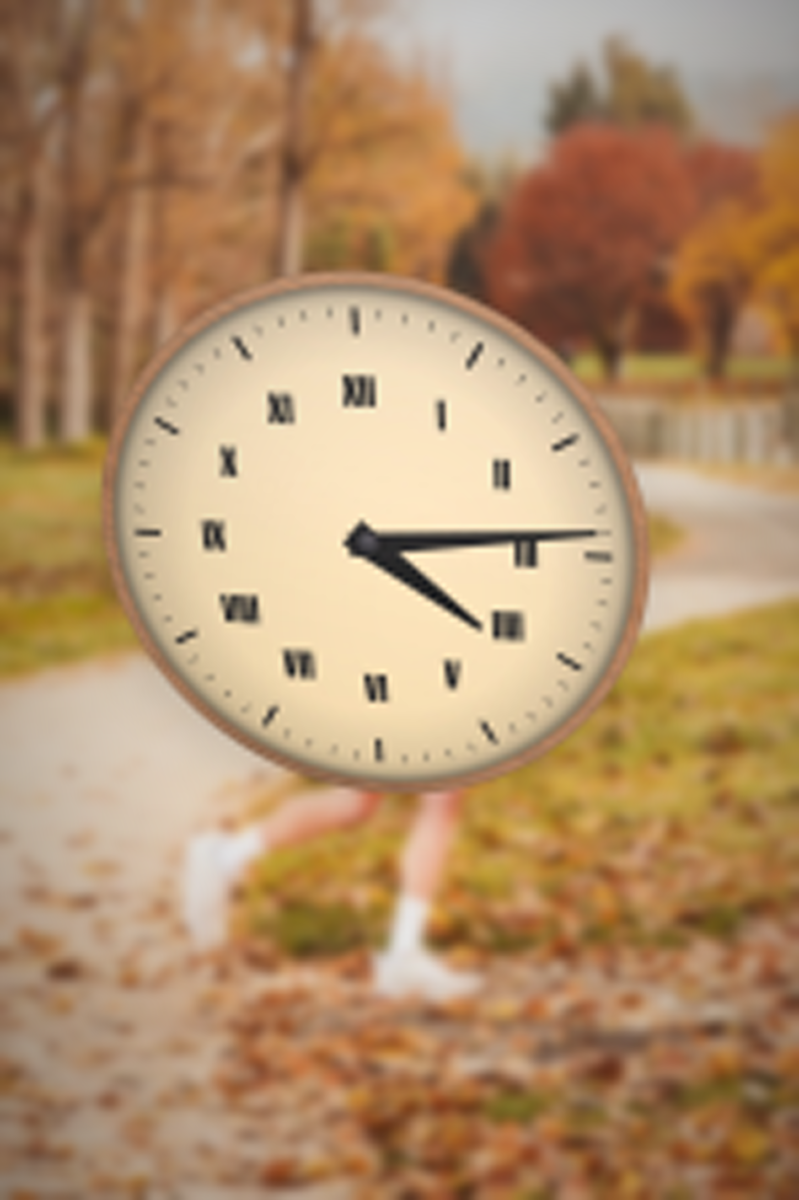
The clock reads h=4 m=14
